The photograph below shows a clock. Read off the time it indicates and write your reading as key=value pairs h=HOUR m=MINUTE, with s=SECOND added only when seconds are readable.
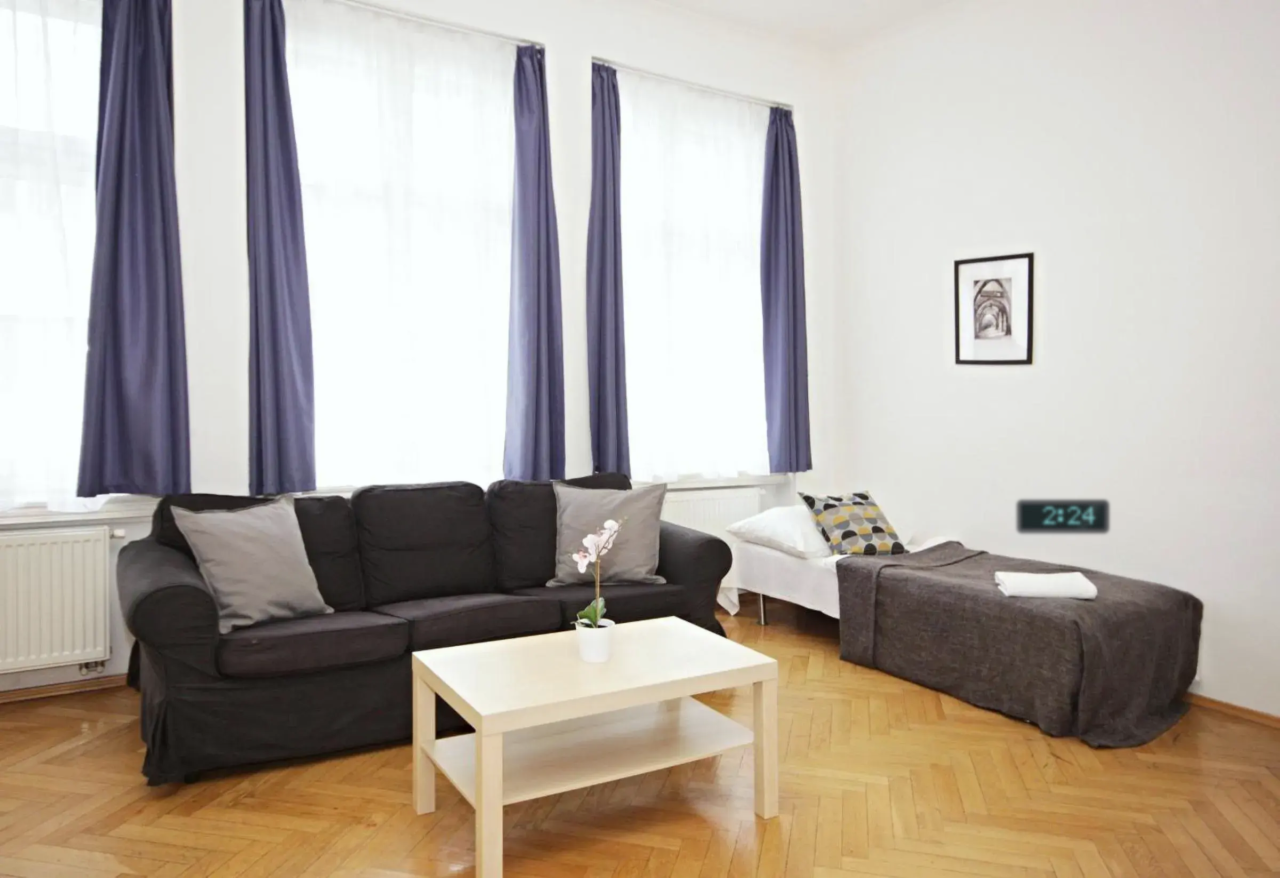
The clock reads h=2 m=24
